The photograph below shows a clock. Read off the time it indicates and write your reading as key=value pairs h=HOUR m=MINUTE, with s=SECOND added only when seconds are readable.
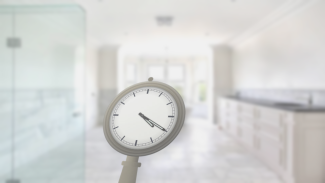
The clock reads h=4 m=20
